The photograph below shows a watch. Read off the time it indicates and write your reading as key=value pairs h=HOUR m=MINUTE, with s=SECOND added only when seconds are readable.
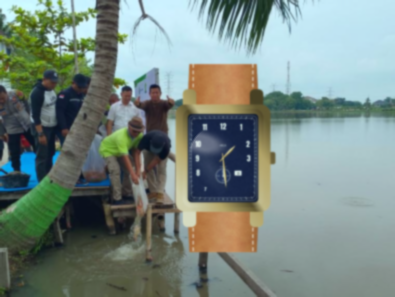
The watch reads h=1 m=29
